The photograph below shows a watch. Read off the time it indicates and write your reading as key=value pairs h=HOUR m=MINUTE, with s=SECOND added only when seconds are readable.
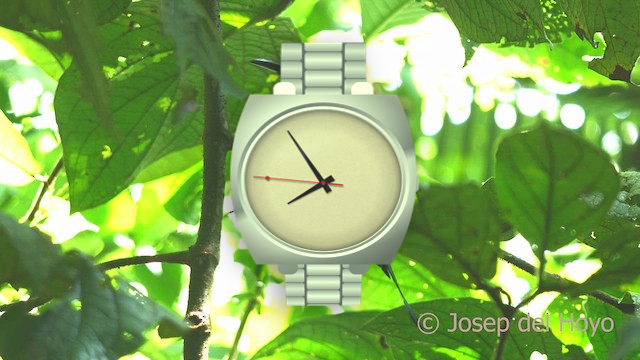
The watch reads h=7 m=54 s=46
